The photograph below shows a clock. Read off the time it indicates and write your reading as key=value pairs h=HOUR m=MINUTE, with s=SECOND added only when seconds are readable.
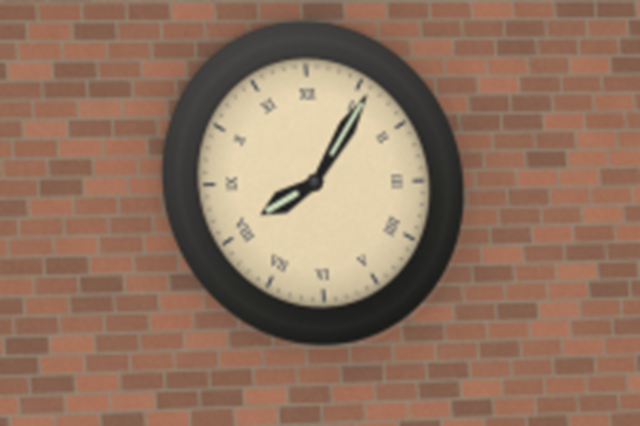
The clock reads h=8 m=6
